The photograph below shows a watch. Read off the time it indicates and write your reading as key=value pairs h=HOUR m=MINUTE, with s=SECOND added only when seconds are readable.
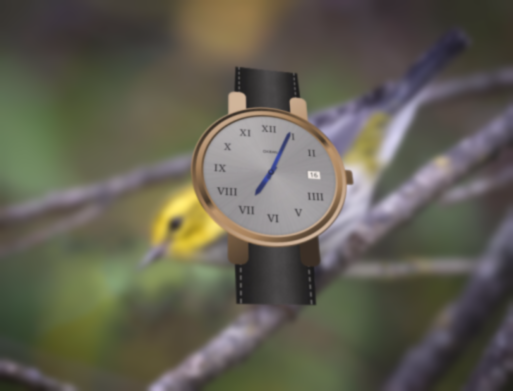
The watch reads h=7 m=4
